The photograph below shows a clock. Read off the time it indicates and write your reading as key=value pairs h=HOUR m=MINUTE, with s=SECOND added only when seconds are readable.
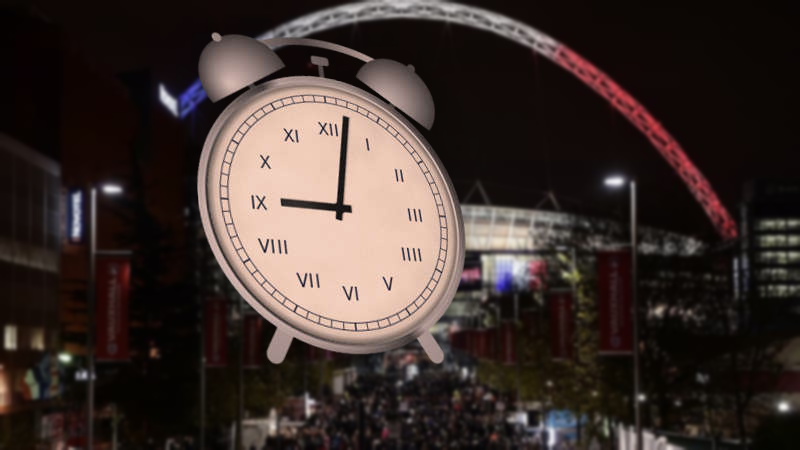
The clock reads h=9 m=2
